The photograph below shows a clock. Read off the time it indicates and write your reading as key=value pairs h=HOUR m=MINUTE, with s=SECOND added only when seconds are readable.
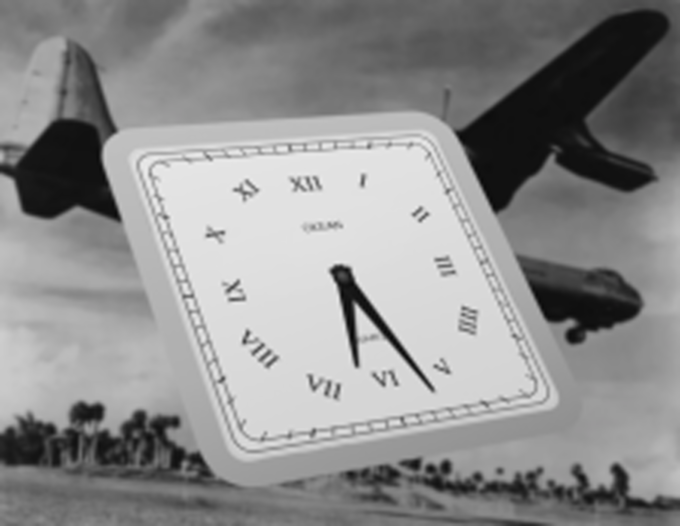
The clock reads h=6 m=27
